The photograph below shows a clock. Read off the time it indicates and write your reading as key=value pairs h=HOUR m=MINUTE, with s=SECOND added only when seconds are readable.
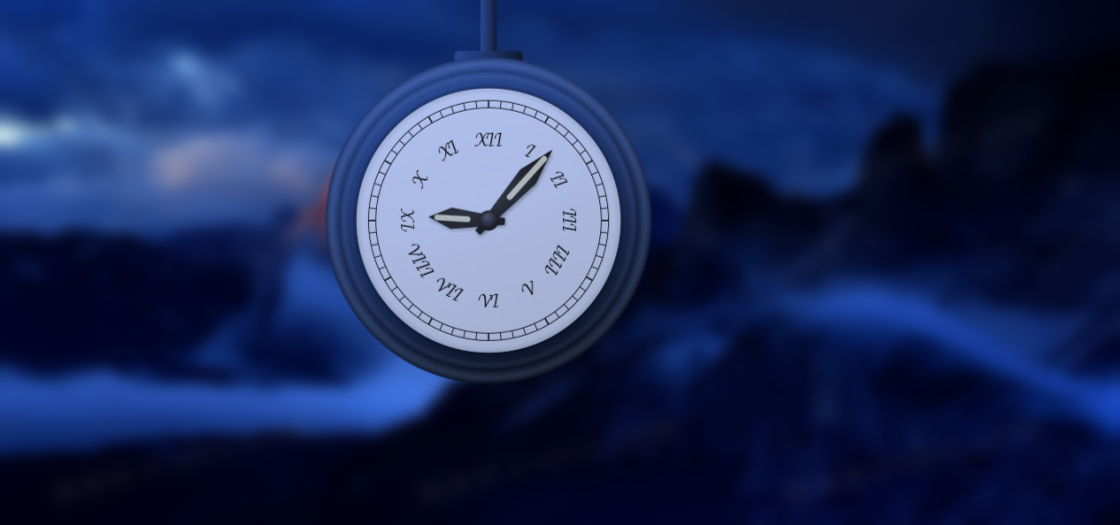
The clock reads h=9 m=7
